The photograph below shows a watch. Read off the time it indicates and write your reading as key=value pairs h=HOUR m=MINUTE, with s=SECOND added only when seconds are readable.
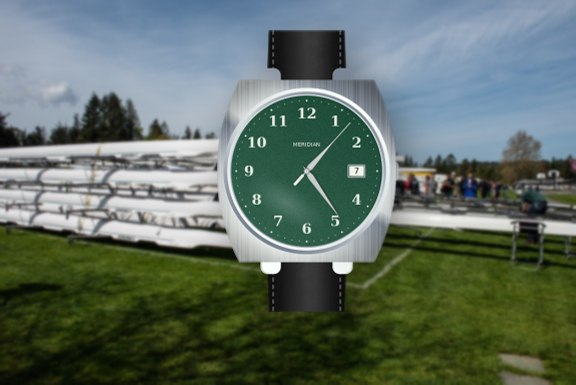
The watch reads h=1 m=24 s=7
